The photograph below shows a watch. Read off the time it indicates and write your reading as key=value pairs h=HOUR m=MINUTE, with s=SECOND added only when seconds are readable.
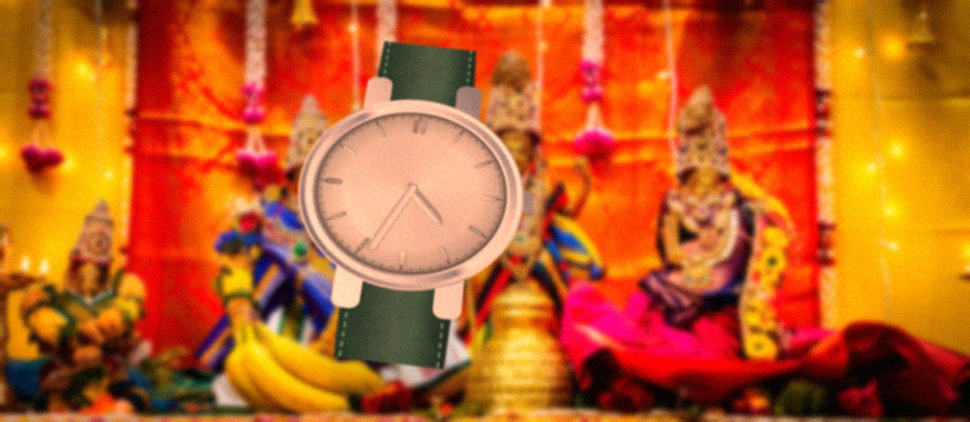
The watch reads h=4 m=34
